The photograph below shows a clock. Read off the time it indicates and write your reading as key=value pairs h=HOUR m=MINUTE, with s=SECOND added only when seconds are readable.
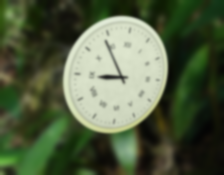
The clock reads h=8 m=54
